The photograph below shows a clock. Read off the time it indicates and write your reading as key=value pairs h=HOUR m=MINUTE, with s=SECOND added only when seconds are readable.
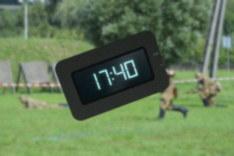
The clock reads h=17 m=40
